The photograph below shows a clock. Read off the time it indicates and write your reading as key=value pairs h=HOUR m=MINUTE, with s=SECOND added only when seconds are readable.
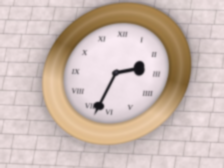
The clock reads h=2 m=33
